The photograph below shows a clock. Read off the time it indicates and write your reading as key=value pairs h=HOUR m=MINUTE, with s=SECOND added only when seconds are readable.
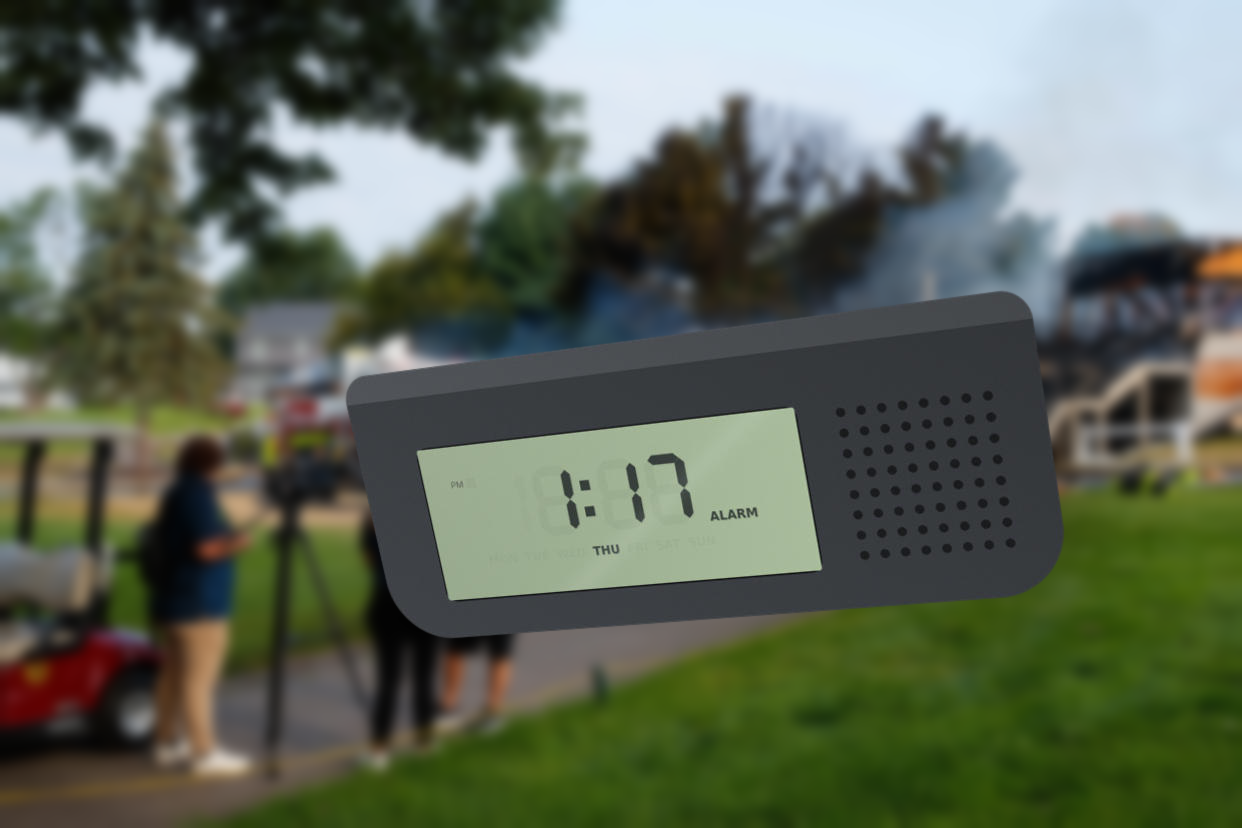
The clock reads h=1 m=17
